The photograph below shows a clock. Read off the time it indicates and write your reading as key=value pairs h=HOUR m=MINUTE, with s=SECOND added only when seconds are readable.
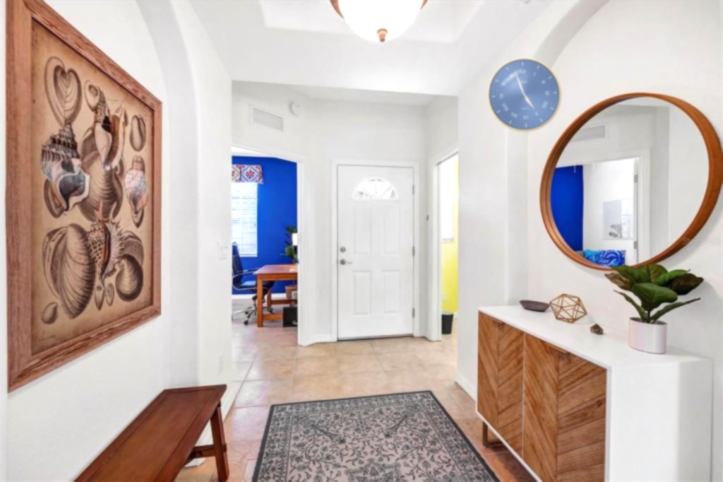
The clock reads h=4 m=57
